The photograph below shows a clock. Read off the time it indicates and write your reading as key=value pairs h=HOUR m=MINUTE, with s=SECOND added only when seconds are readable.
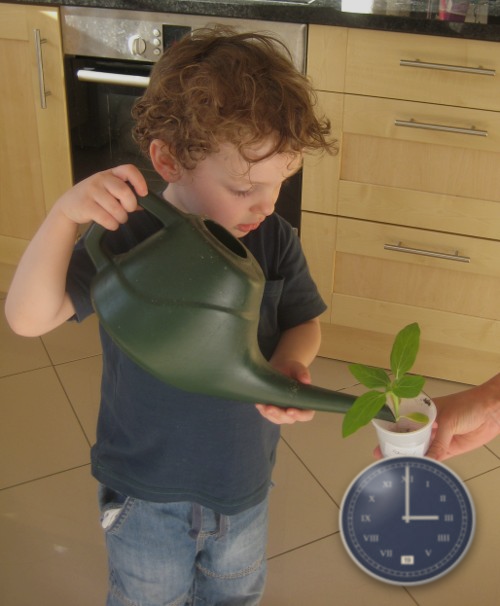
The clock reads h=3 m=0
